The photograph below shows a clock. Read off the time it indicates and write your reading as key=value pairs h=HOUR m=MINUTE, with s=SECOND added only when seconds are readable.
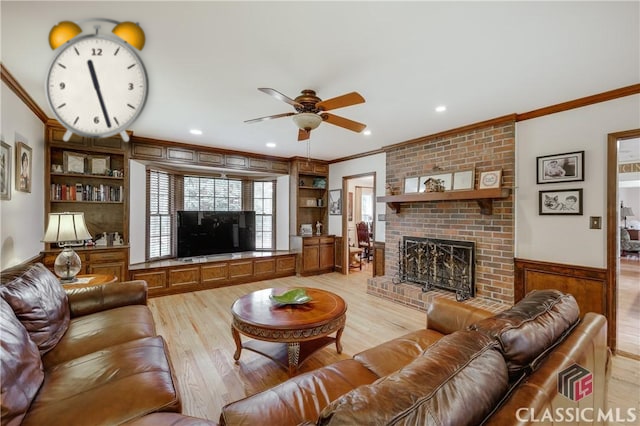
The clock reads h=11 m=27
